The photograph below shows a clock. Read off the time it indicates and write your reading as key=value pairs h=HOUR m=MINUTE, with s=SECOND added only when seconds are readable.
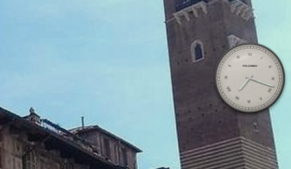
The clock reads h=7 m=18
